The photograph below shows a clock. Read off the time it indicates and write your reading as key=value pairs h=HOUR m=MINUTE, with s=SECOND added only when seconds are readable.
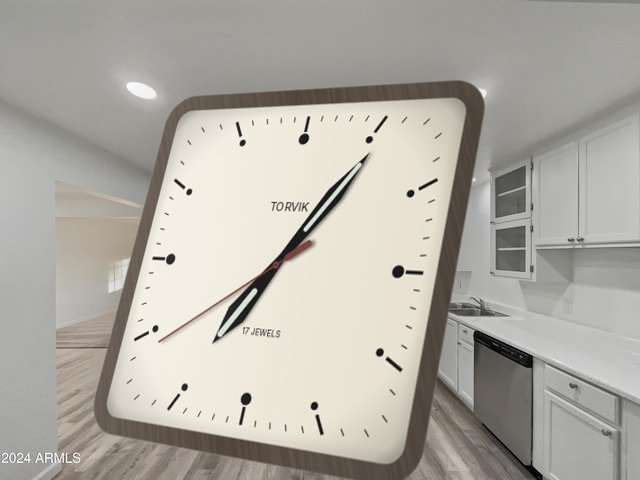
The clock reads h=7 m=5 s=39
